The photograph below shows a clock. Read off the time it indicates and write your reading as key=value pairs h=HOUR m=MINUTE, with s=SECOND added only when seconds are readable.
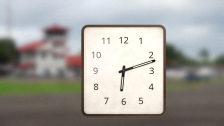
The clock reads h=6 m=12
